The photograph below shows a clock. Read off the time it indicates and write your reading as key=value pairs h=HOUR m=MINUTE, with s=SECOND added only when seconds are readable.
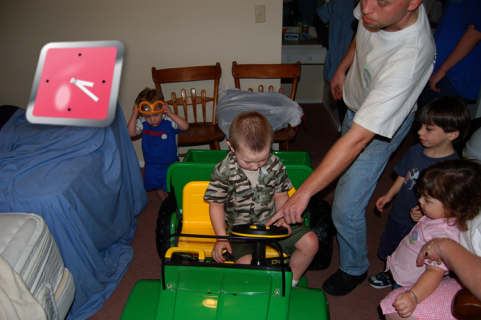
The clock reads h=3 m=21
